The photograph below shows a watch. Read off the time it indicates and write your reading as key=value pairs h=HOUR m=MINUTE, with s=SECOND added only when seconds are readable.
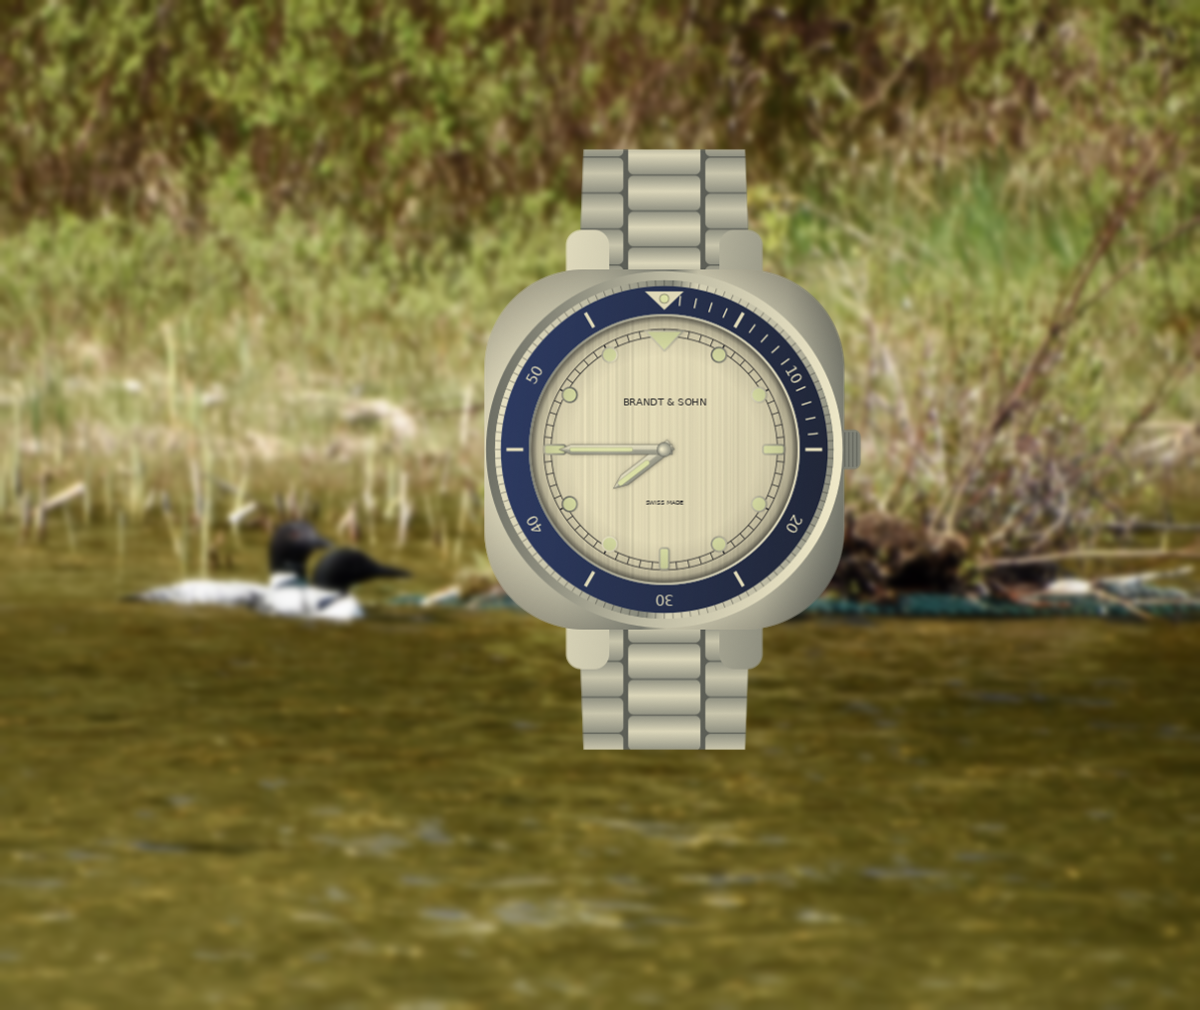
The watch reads h=7 m=45
